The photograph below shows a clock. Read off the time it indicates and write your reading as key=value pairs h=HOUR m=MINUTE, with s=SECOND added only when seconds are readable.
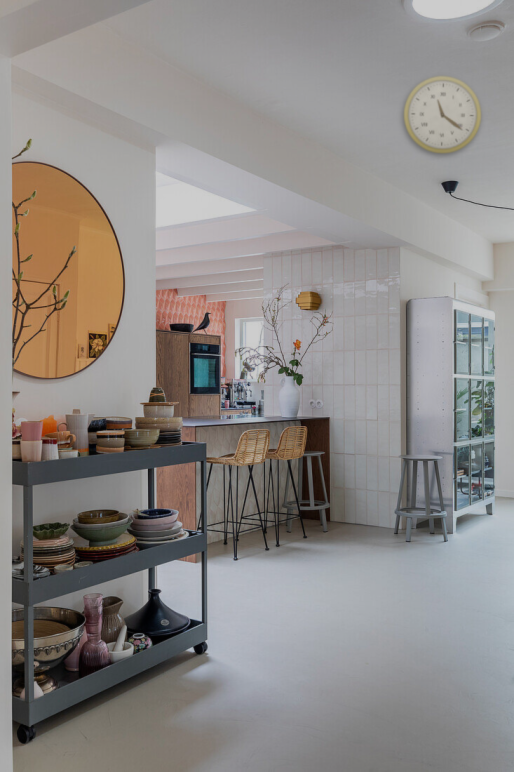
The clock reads h=11 m=21
